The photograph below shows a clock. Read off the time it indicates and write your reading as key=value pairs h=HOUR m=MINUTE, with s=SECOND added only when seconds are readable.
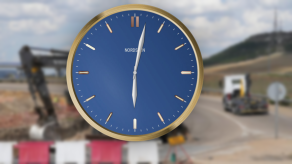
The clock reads h=6 m=2
